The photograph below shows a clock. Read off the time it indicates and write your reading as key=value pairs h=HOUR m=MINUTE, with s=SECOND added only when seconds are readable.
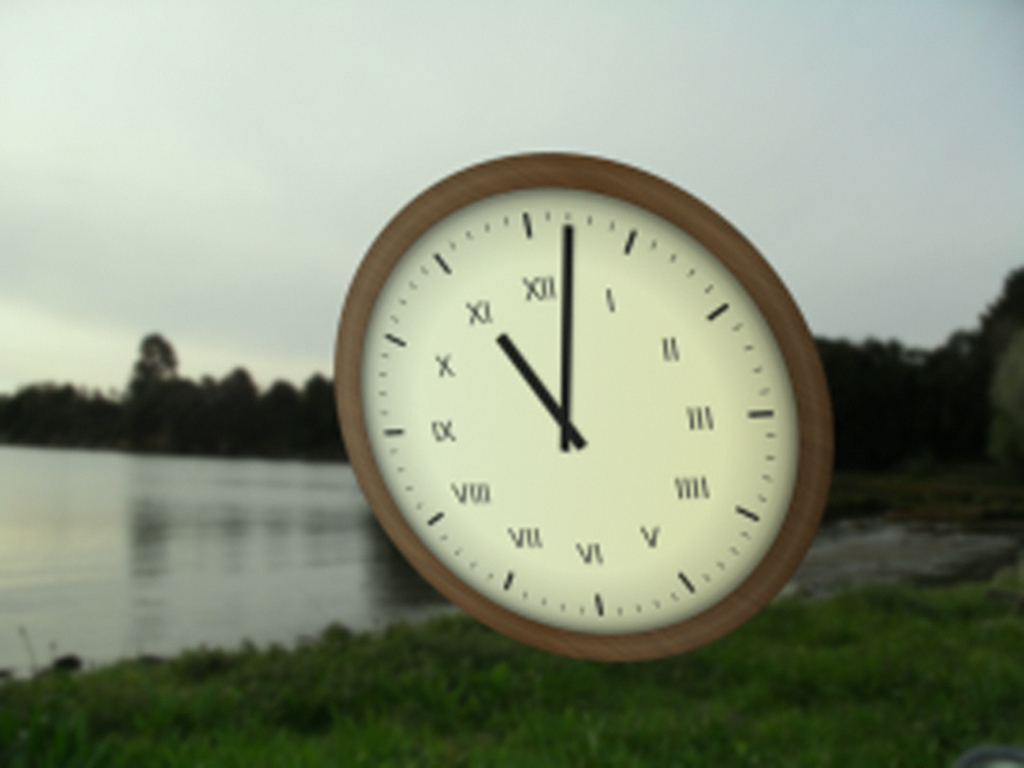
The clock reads h=11 m=2
